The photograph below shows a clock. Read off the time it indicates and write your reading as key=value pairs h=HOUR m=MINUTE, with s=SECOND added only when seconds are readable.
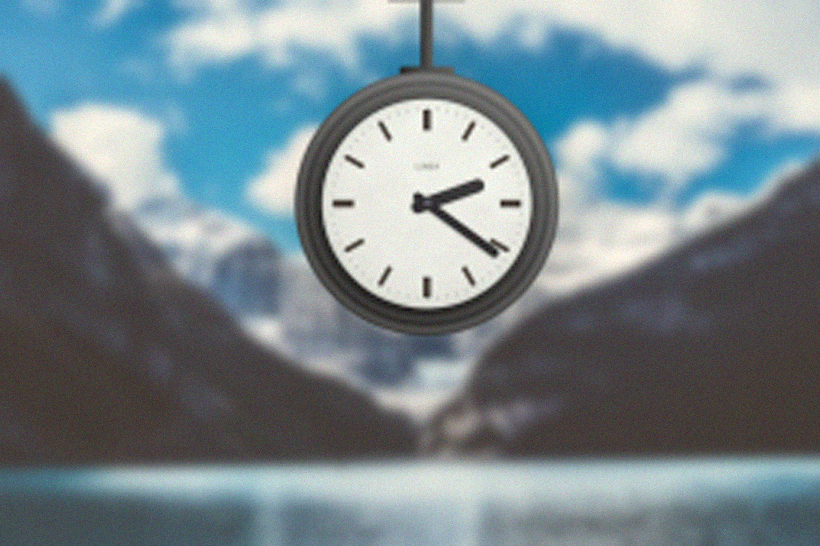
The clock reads h=2 m=21
